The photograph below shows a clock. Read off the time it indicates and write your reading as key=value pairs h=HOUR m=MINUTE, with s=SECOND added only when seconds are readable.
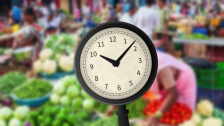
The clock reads h=10 m=8
